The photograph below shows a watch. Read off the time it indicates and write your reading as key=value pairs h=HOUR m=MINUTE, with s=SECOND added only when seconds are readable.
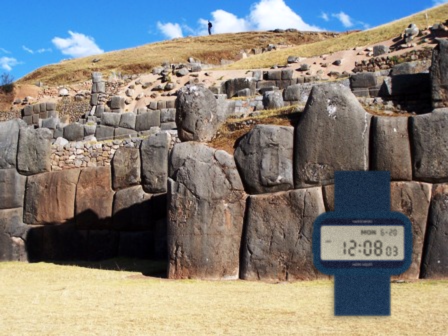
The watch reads h=12 m=8 s=3
